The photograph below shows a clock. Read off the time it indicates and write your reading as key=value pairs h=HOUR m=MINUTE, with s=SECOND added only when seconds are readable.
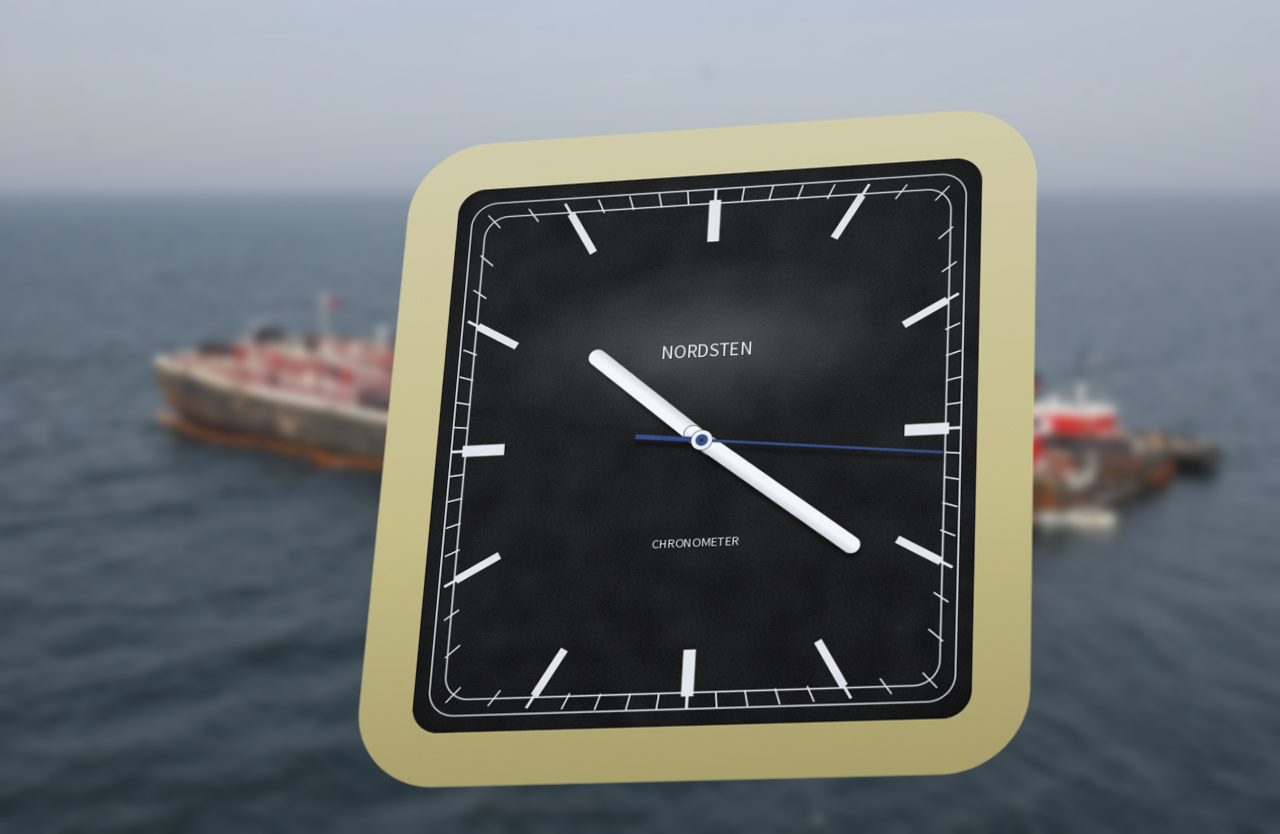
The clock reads h=10 m=21 s=16
